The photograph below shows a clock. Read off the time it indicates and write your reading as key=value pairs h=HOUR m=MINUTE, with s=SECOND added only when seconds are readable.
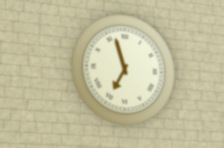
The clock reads h=6 m=57
